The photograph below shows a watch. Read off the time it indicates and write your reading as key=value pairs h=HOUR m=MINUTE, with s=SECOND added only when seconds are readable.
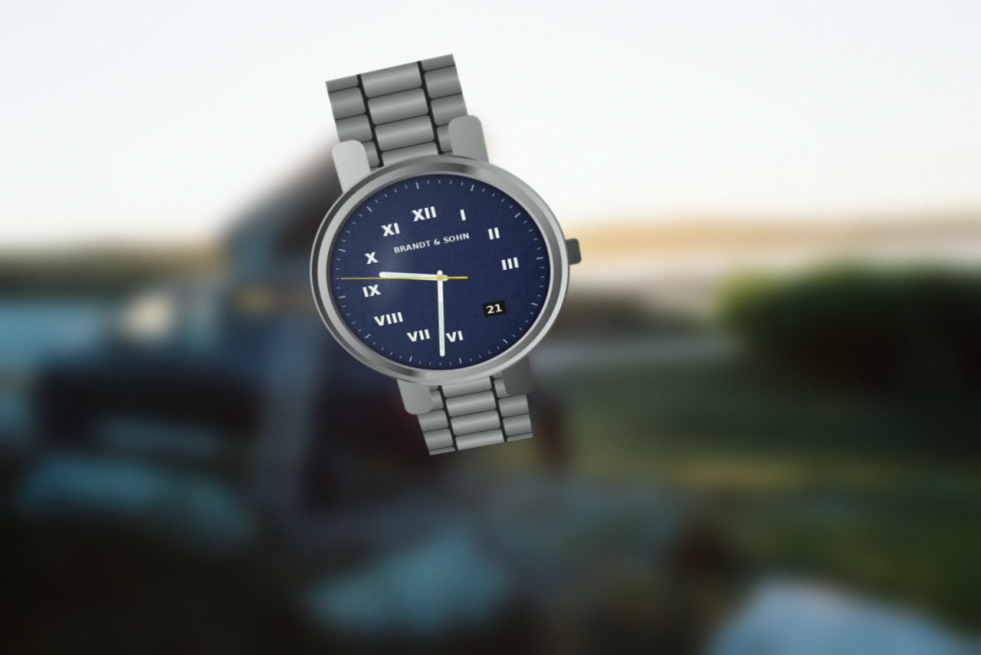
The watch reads h=9 m=31 s=47
